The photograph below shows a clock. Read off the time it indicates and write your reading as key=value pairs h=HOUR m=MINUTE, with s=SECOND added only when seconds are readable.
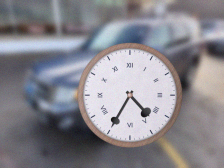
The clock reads h=4 m=35
